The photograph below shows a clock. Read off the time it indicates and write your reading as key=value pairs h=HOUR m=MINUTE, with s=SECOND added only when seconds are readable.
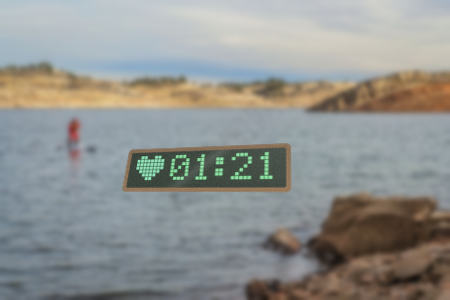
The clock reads h=1 m=21
